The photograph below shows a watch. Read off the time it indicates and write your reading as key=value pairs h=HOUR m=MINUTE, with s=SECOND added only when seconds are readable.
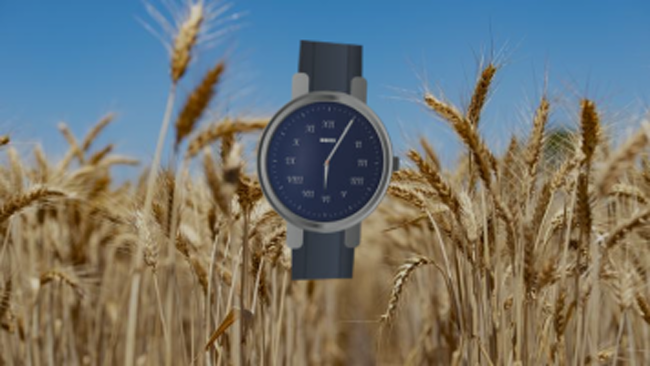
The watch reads h=6 m=5
